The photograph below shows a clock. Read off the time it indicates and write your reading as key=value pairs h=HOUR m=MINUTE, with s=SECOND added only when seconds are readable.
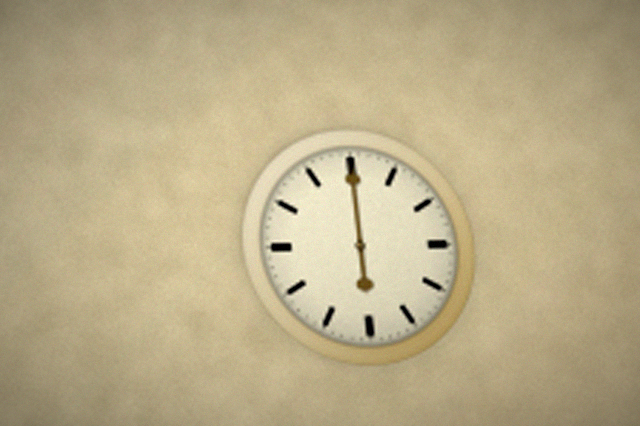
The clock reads h=6 m=0
